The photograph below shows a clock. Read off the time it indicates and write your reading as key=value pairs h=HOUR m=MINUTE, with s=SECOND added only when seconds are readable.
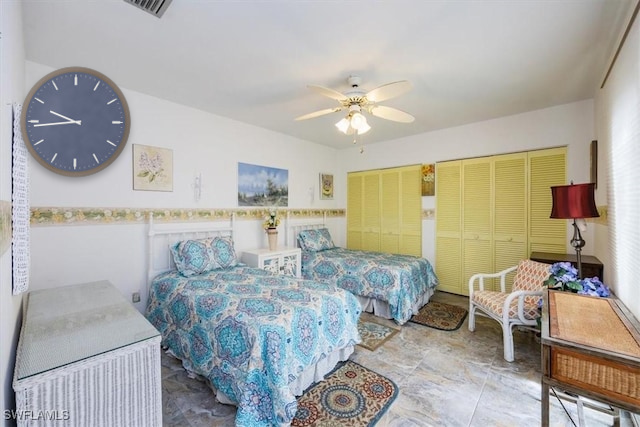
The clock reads h=9 m=44
